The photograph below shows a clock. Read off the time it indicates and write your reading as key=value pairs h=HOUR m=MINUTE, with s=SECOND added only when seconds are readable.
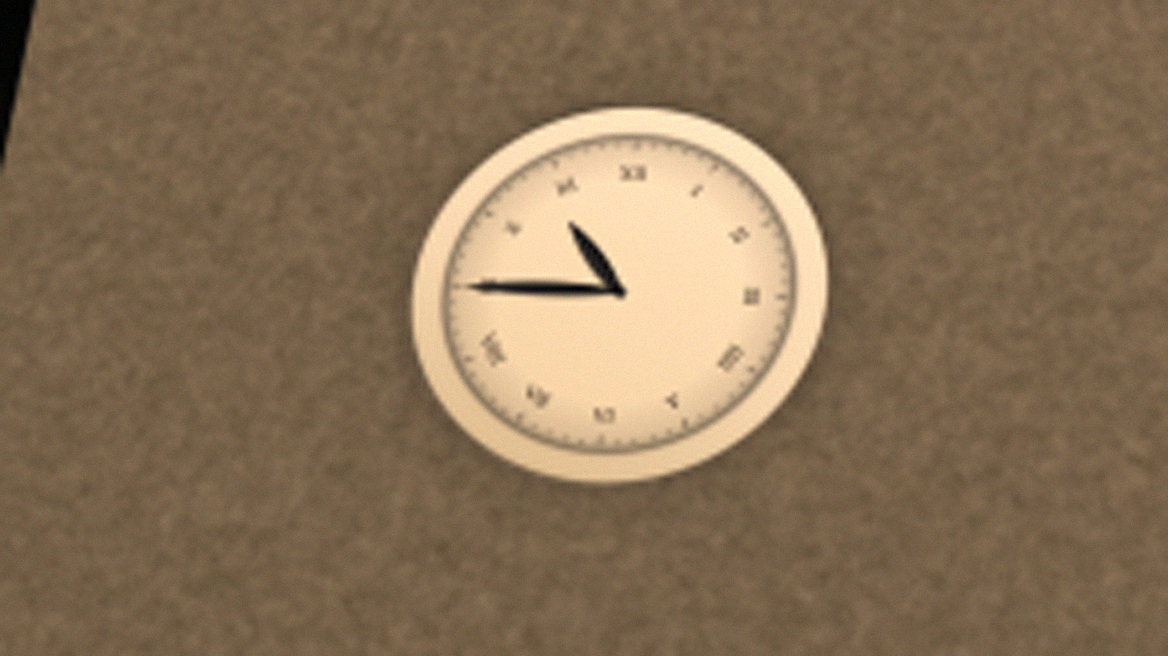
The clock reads h=10 m=45
